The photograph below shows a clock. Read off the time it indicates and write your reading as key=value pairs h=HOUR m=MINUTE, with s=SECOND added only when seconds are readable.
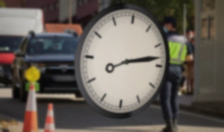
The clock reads h=8 m=13
